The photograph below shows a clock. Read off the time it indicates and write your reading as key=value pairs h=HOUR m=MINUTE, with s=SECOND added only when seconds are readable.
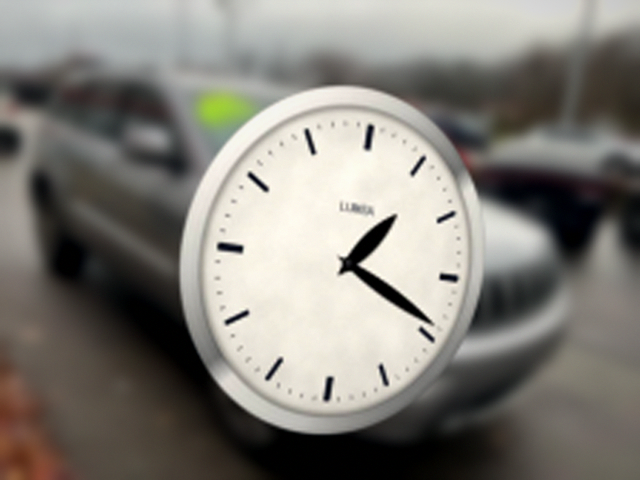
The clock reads h=1 m=19
